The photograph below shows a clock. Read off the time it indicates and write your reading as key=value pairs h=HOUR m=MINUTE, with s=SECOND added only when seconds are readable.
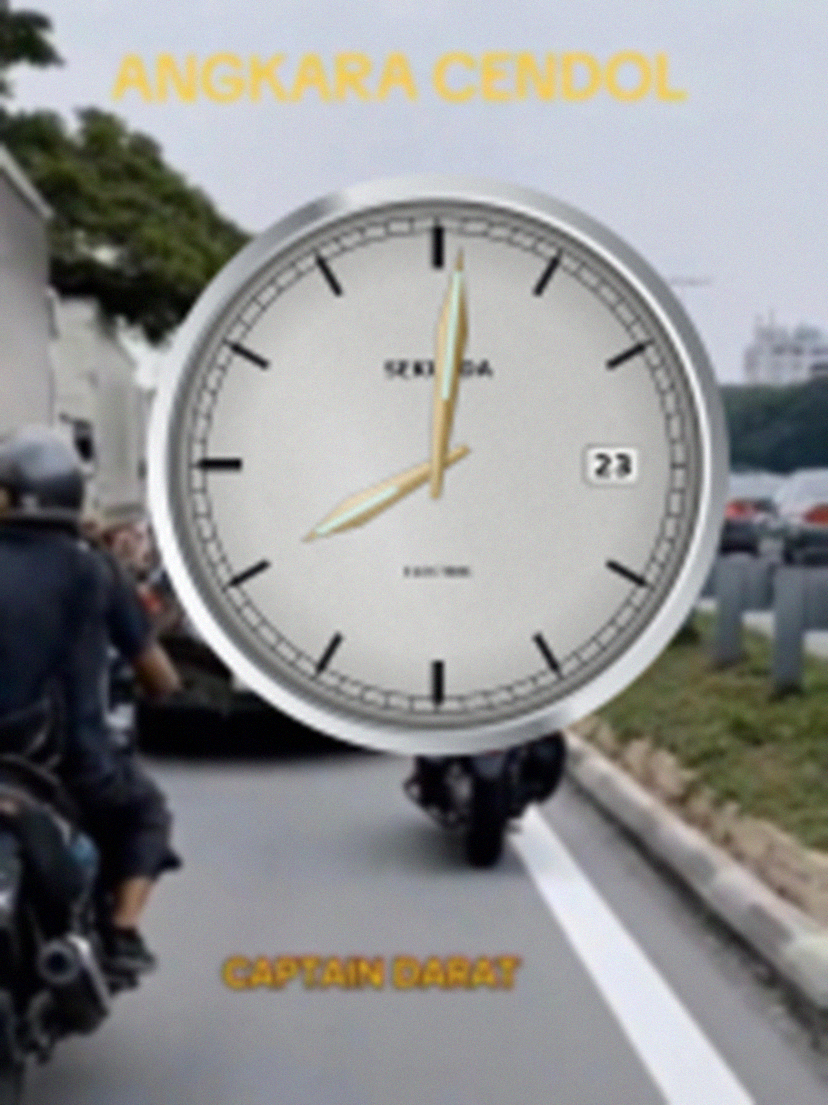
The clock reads h=8 m=1
